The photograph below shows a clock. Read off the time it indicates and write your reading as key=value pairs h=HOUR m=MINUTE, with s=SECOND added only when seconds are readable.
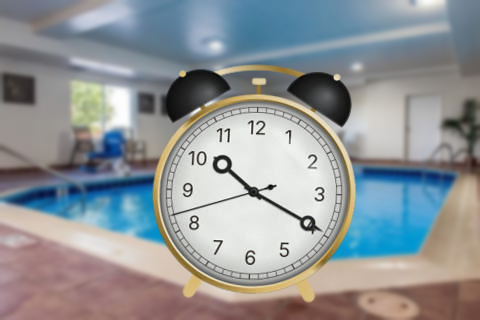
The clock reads h=10 m=19 s=42
